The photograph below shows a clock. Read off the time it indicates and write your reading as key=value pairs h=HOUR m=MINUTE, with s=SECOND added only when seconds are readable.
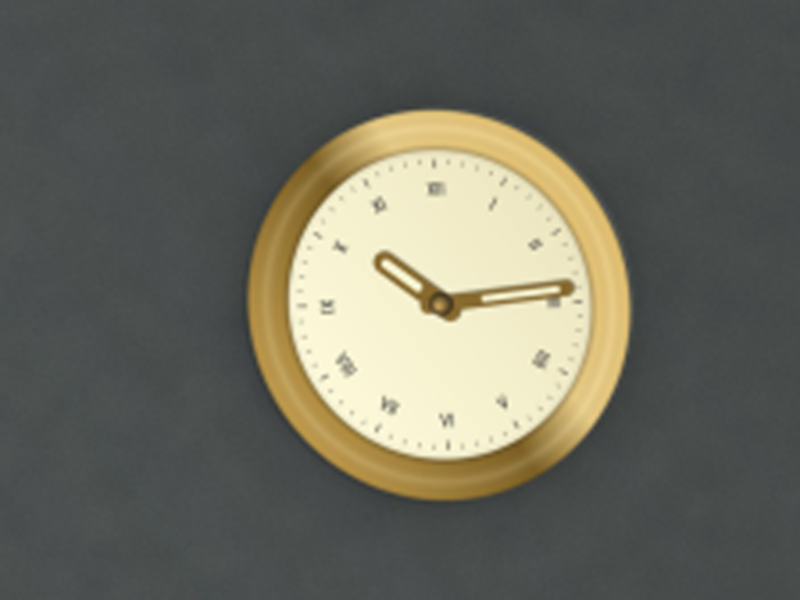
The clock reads h=10 m=14
